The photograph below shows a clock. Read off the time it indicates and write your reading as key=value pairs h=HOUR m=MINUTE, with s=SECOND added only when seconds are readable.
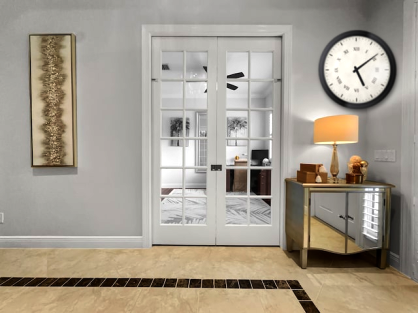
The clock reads h=5 m=9
